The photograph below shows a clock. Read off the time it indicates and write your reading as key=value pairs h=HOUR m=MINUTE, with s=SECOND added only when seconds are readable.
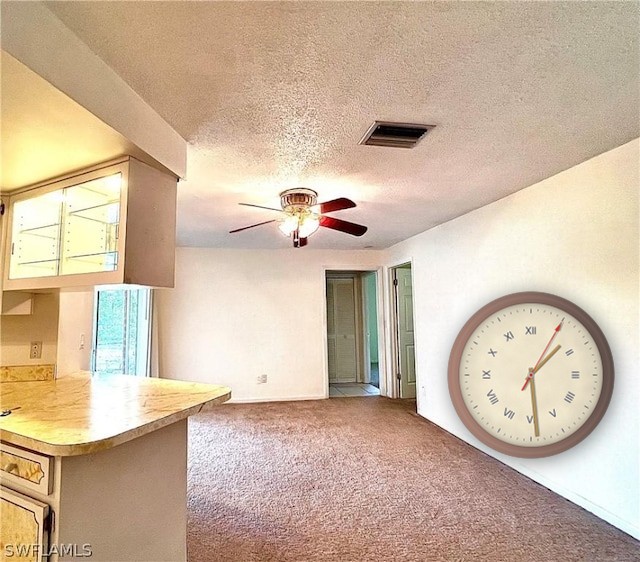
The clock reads h=1 m=29 s=5
